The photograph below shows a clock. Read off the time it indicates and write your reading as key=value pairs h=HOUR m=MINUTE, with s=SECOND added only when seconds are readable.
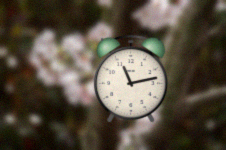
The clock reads h=11 m=13
